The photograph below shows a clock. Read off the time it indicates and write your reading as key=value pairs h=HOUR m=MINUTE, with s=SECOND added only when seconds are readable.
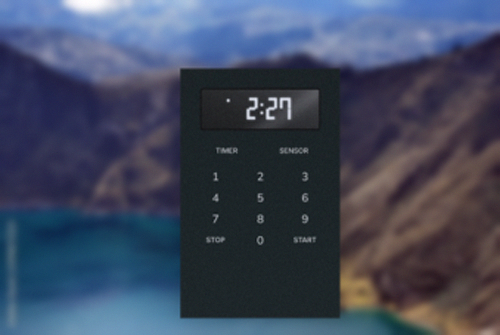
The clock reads h=2 m=27
